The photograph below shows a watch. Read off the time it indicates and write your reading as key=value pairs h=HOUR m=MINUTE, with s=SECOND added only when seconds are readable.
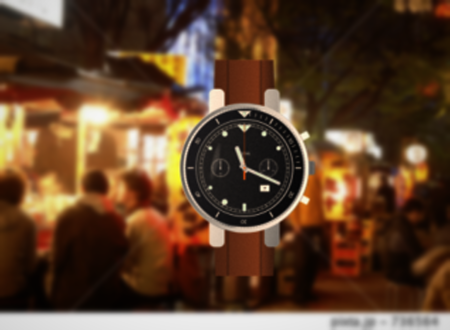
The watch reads h=11 m=19
